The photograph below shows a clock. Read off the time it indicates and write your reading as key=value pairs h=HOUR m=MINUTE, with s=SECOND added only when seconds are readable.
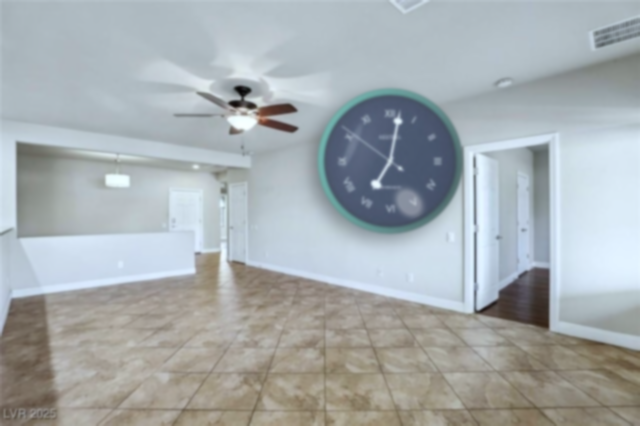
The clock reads h=7 m=1 s=51
